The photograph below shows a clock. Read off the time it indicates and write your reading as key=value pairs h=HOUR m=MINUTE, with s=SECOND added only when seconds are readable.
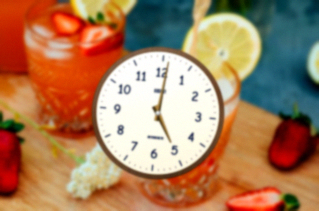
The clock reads h=5 m=1
